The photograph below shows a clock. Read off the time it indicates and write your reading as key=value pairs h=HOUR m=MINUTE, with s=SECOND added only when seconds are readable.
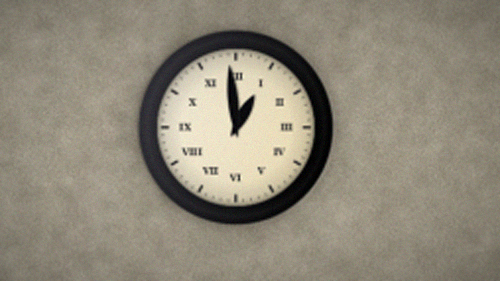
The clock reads h=12 m=59
